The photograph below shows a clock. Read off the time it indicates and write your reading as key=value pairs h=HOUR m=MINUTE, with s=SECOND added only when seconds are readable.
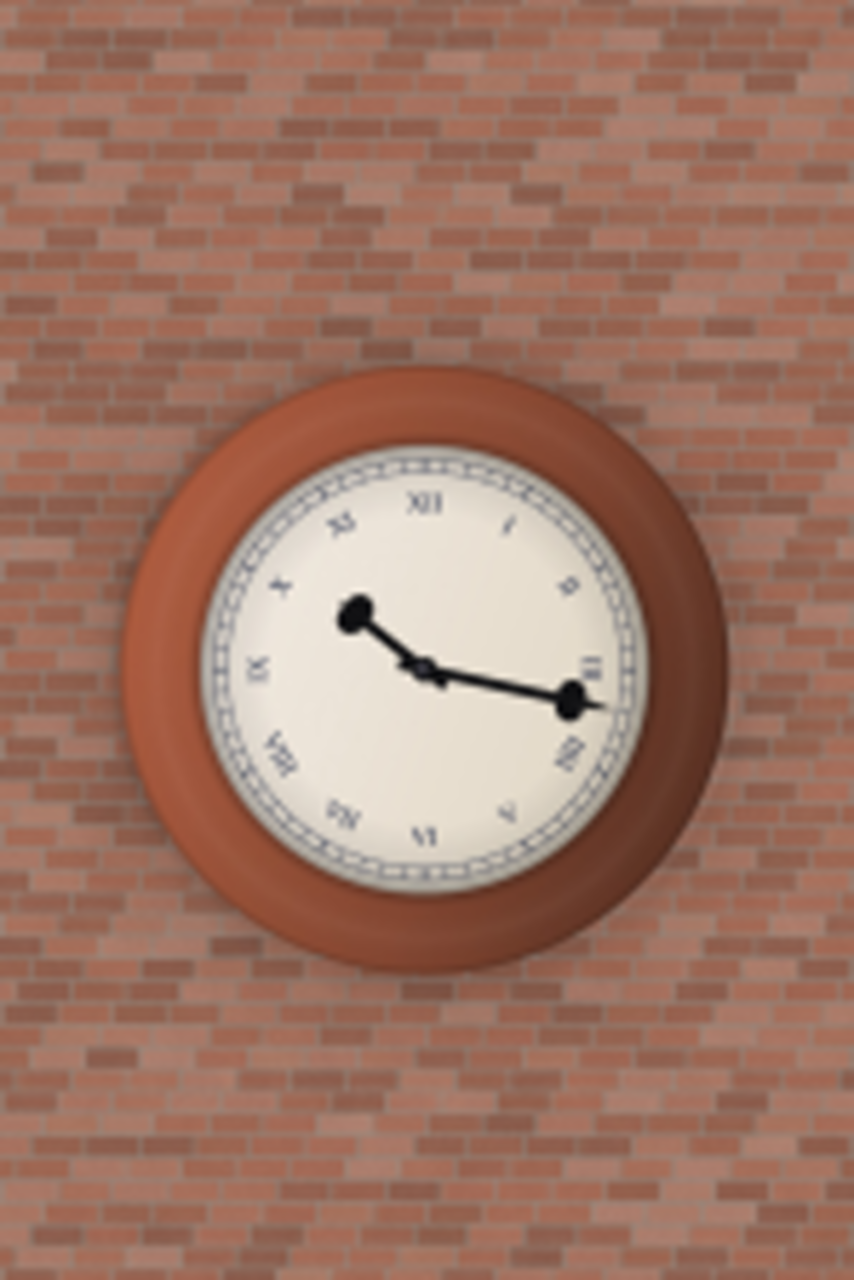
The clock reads h=10 m=17
